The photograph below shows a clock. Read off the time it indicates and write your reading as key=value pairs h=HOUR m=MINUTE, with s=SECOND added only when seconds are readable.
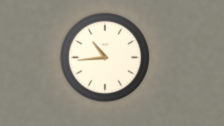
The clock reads h=10 m=44
